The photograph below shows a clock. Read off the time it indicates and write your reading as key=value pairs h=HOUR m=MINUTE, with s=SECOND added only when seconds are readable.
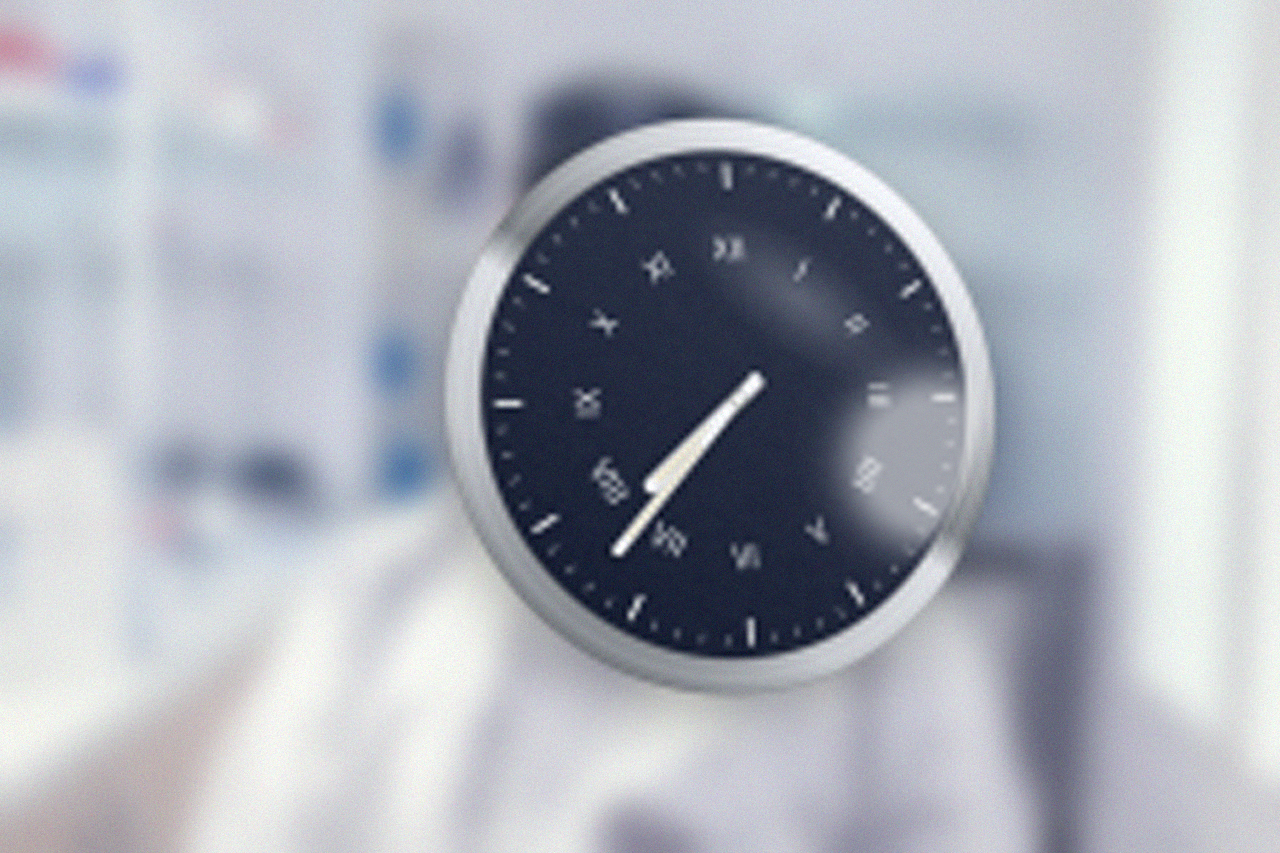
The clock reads h=7 m=37
